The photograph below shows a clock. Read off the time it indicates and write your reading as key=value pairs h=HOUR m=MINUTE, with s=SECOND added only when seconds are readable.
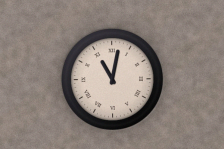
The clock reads h=11 m=2
